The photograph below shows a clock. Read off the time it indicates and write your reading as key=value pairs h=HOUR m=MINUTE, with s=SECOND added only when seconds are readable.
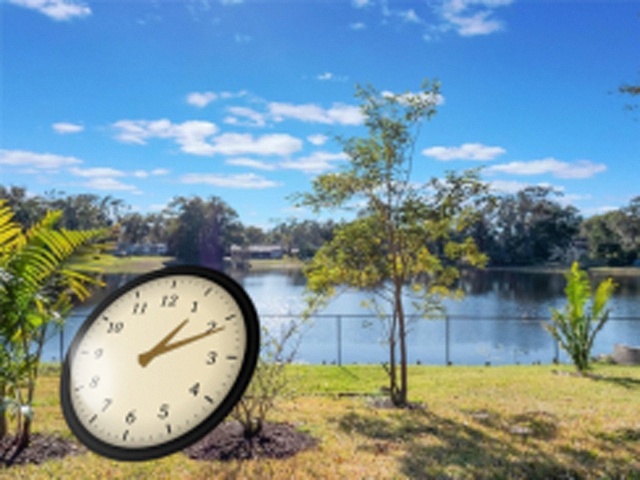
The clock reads h=1 m=11
